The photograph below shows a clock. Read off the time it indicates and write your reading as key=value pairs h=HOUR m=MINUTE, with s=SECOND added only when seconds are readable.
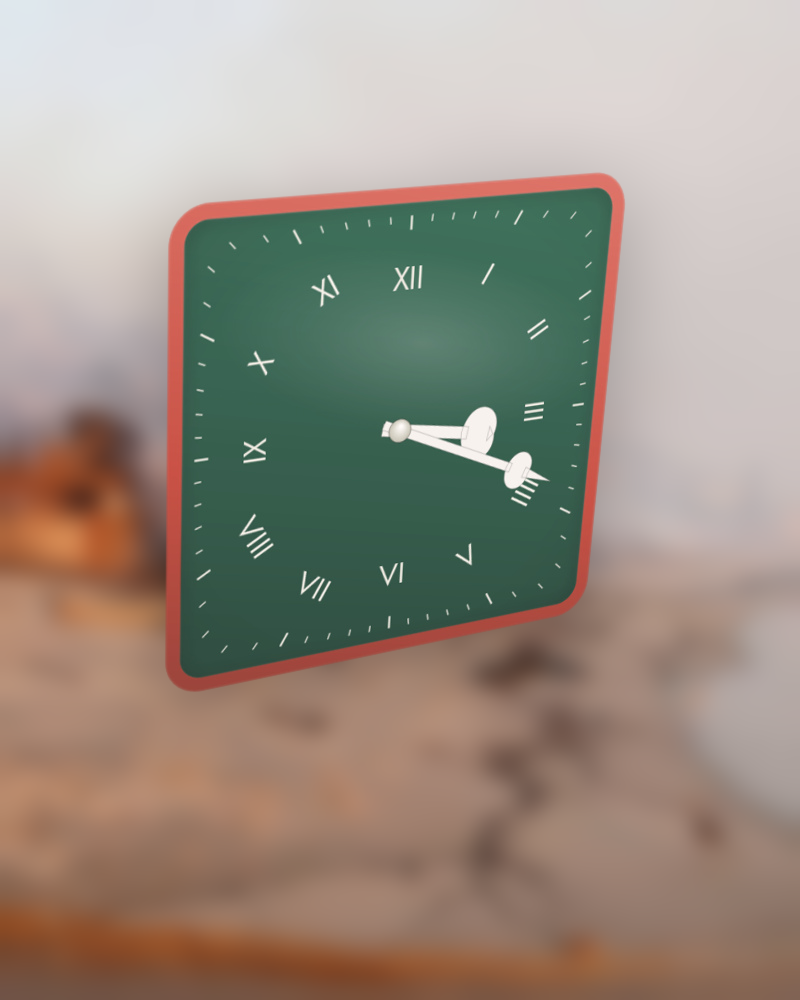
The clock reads h=3 m=19
